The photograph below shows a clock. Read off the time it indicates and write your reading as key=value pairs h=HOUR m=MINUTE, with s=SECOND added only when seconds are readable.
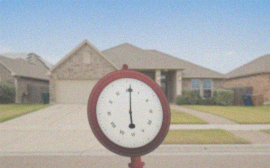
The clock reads h=6 m=1
